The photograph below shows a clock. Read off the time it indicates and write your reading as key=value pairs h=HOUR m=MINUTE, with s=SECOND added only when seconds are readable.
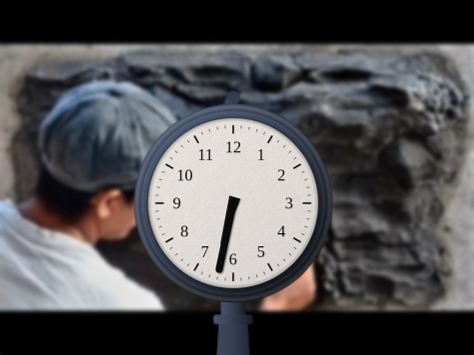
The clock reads h=6 m=32
